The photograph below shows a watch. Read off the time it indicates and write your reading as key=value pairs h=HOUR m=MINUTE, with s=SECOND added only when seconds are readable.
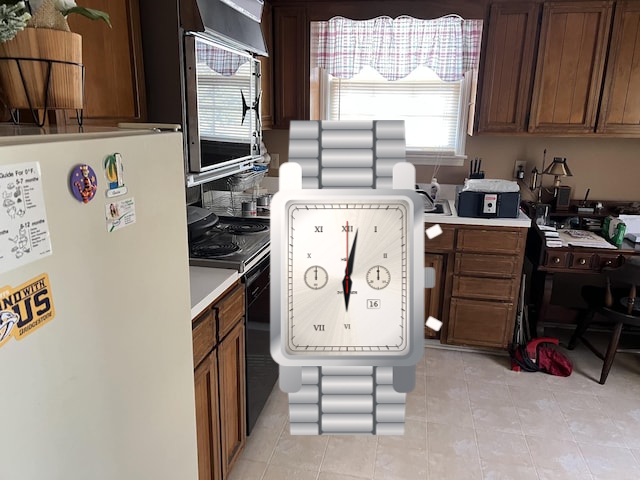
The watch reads h=6 m=2
